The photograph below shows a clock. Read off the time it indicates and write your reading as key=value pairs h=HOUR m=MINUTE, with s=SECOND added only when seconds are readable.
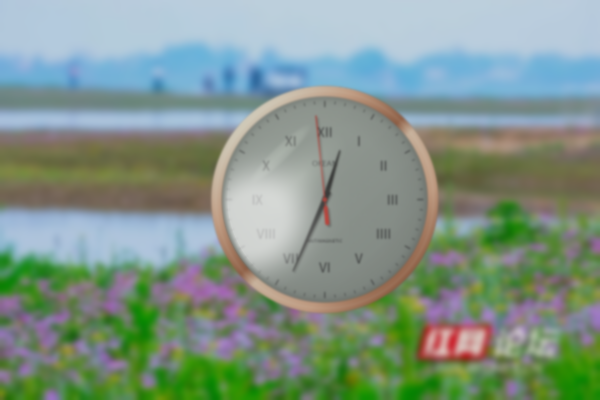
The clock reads h=12 m=33 s=59
